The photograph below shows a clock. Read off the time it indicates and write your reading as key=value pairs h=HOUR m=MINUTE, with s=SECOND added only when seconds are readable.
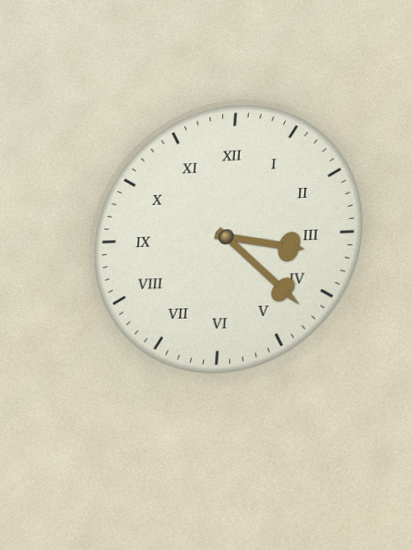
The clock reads h=3 m=22
